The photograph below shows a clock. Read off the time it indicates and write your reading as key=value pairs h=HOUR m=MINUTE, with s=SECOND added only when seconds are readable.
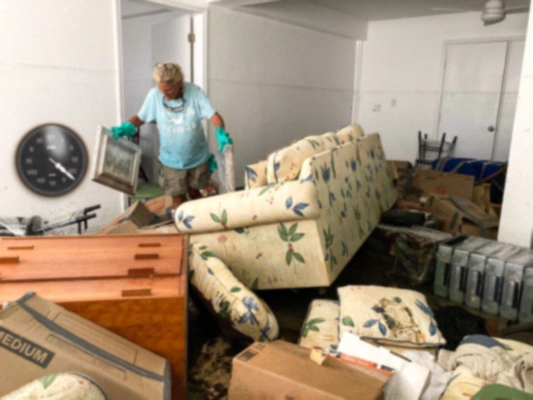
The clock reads h=4 m=22
